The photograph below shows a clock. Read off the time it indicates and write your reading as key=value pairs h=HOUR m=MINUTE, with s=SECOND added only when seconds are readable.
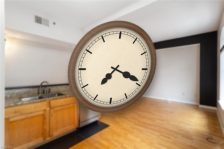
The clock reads h=7 m=19
